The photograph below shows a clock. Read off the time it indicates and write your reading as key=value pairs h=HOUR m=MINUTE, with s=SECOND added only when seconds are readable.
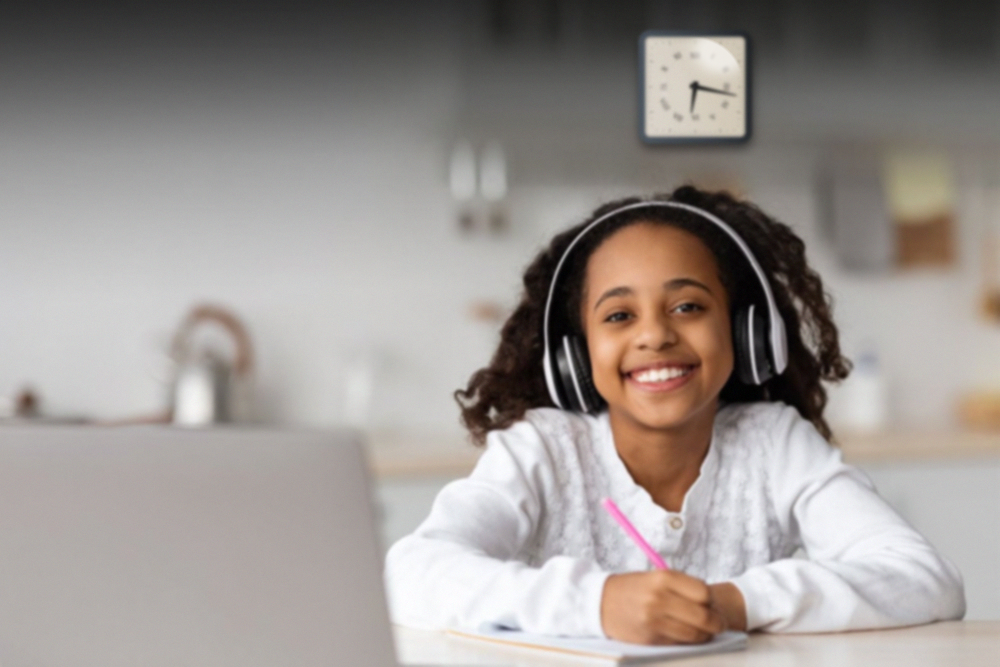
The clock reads h=6 m=17
